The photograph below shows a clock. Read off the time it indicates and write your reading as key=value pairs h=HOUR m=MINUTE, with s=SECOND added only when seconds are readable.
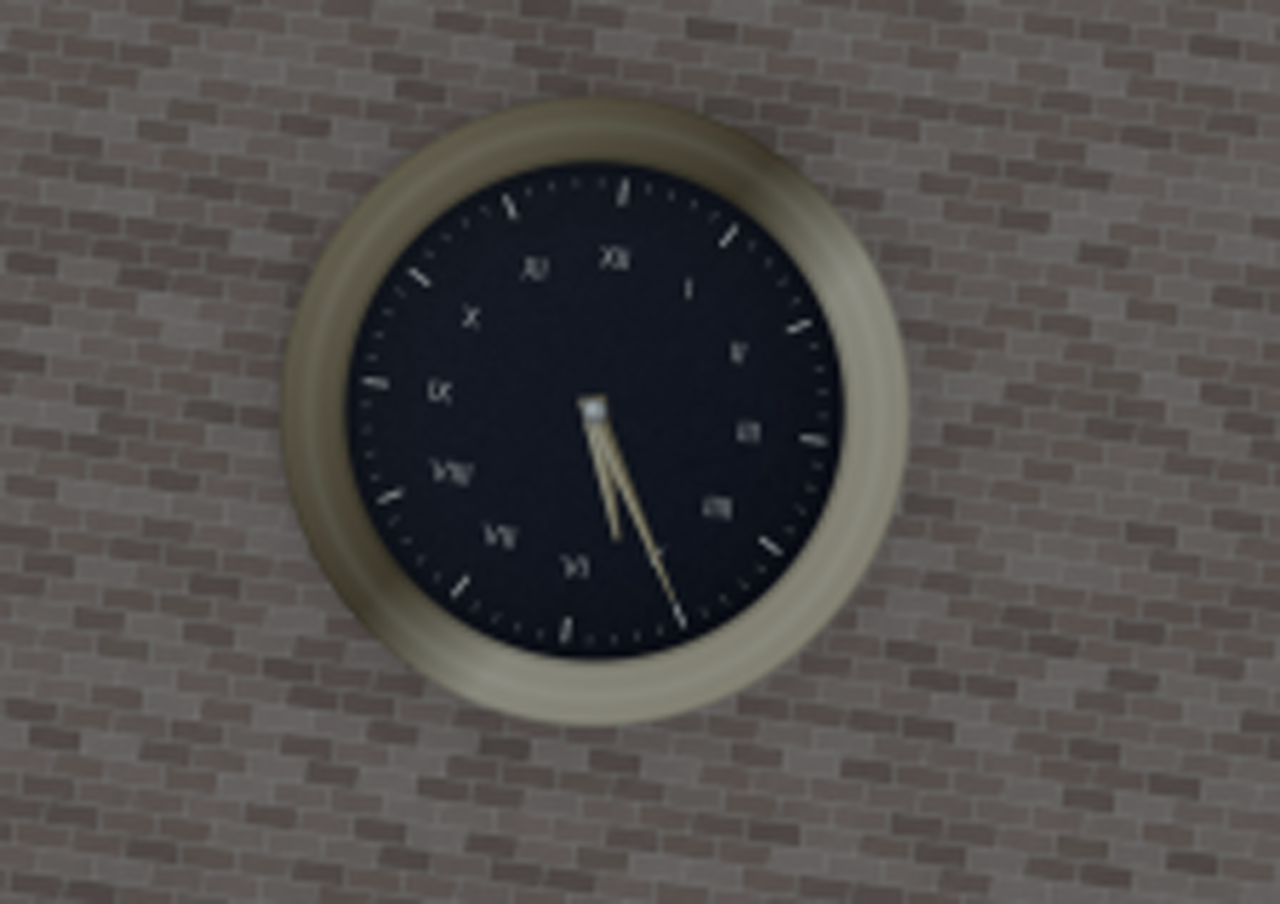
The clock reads h=5 m=25
